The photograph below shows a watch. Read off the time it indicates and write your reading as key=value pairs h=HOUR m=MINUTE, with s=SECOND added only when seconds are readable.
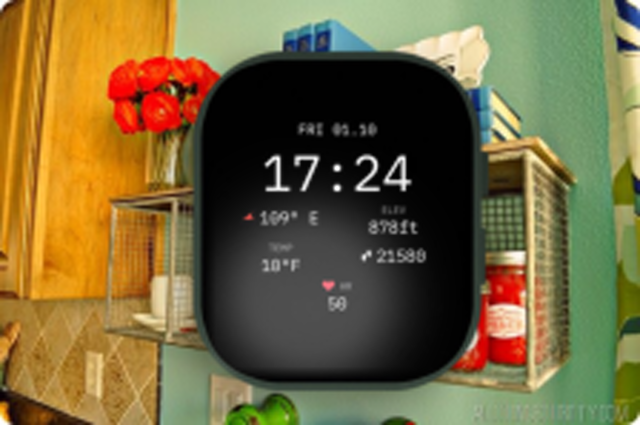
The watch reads h=17 m=24
